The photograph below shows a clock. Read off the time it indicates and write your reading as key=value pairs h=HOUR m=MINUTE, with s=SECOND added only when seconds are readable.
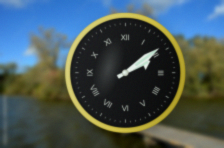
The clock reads h=2 m=9
